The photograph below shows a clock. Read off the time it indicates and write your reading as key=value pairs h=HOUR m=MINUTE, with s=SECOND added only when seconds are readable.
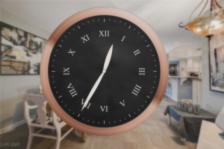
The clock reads h=12 m=35
